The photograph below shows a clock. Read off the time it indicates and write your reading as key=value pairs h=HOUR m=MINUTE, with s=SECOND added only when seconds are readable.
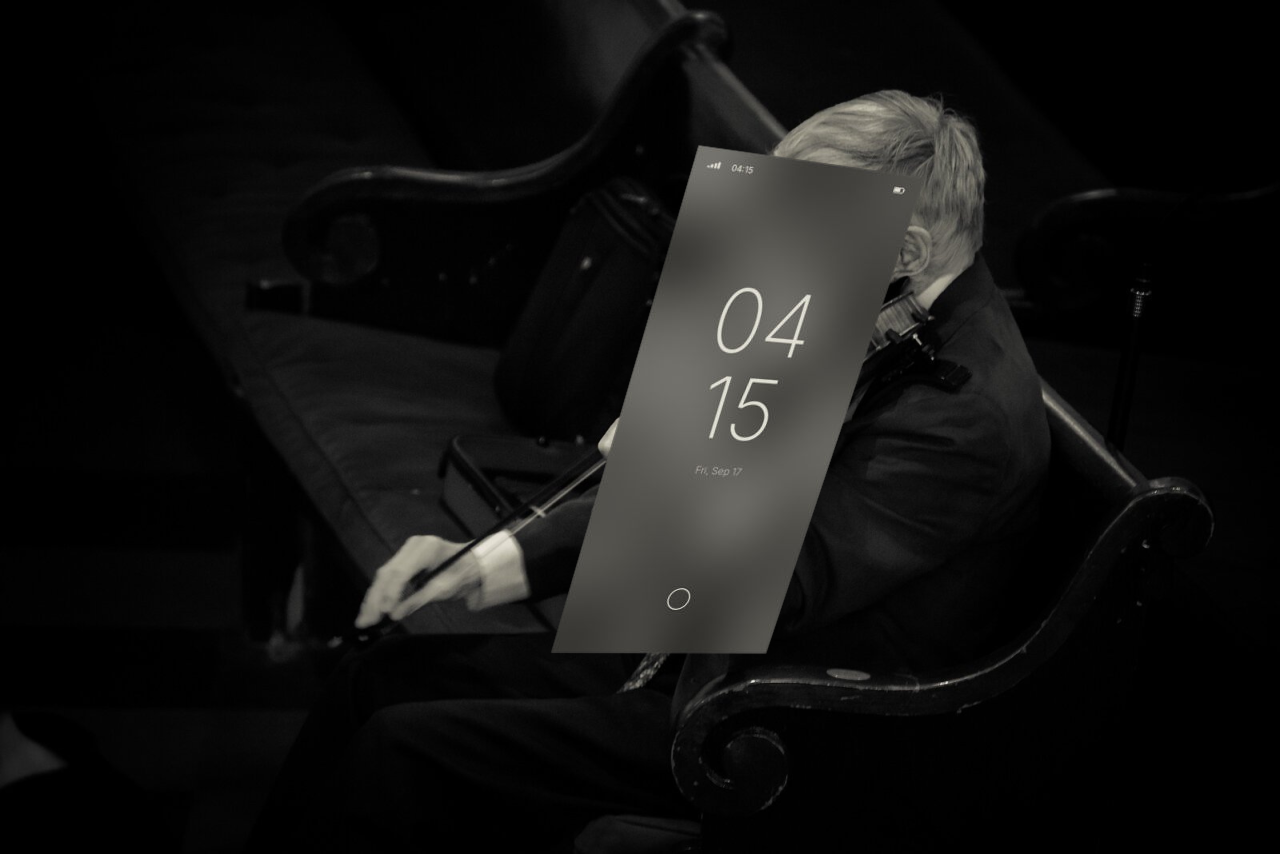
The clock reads h=4 m=15
